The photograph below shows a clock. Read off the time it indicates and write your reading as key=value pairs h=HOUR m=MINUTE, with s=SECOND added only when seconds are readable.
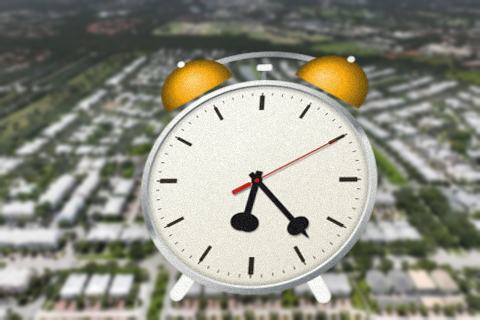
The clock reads h=6 m=23 s=10
